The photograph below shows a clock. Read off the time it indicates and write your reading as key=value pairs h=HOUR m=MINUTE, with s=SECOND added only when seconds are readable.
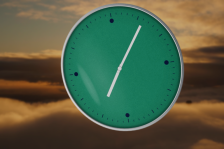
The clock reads h=7 m=6
